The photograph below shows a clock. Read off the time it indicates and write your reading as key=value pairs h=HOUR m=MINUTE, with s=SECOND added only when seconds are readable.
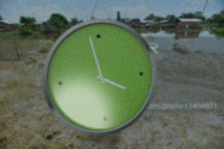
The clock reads h=3 m=58
